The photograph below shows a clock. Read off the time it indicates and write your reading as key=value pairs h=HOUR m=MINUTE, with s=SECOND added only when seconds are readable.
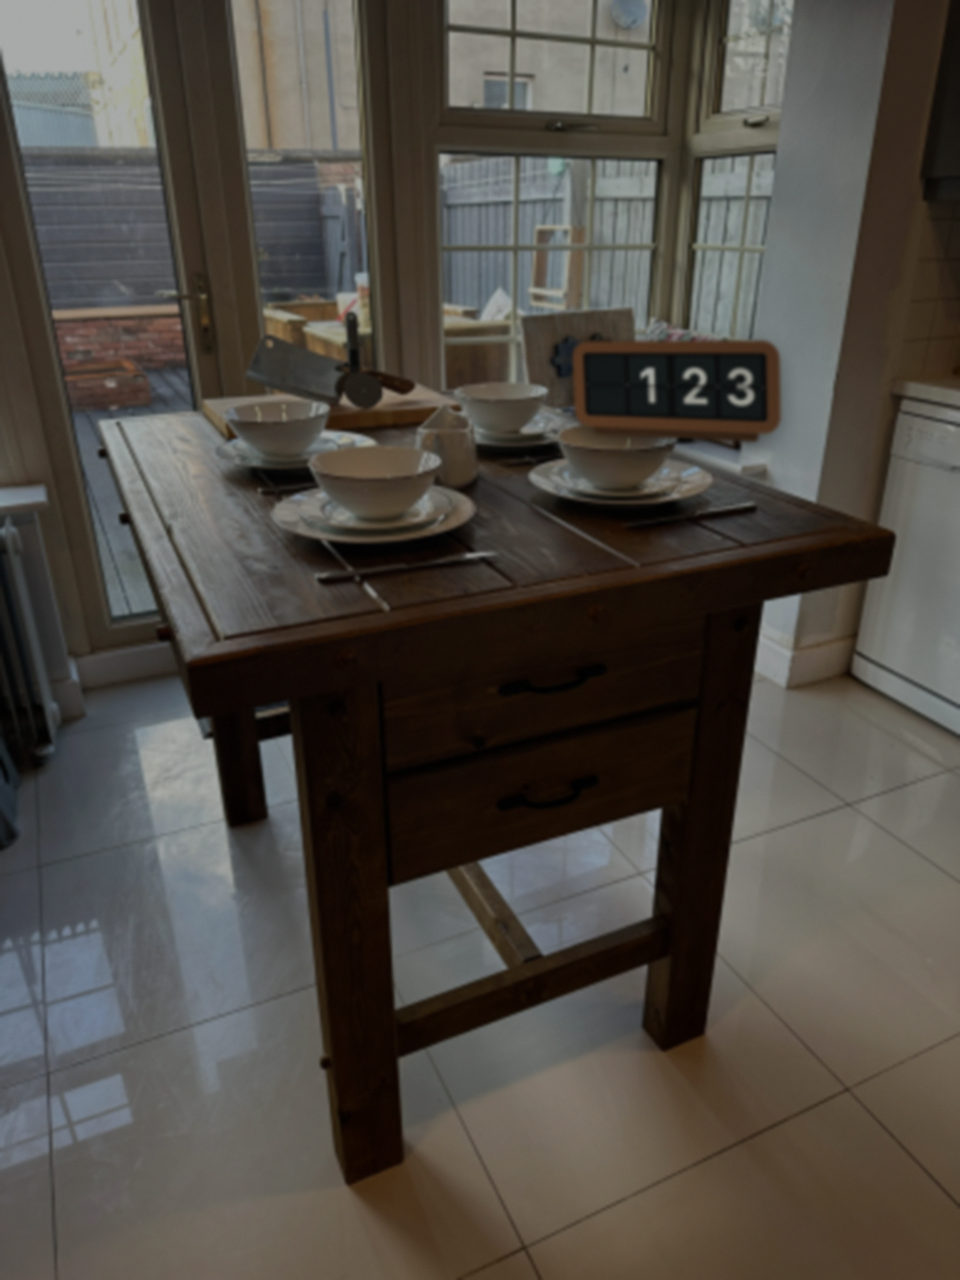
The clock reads h=1 m=23
